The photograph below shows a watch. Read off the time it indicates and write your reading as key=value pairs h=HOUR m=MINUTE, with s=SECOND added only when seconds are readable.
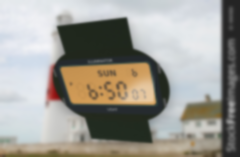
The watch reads h=6 m=50
